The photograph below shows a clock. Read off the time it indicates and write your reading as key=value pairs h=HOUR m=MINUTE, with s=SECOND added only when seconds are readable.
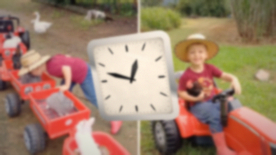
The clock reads h=12 m=48
